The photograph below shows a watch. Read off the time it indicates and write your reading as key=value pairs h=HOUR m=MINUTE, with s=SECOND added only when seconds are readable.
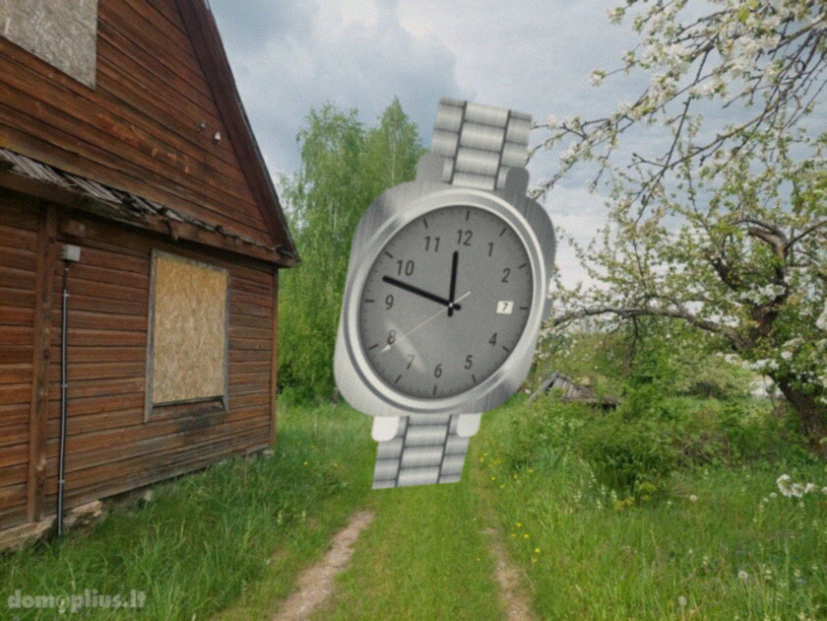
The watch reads h=11 m=47 s=39
